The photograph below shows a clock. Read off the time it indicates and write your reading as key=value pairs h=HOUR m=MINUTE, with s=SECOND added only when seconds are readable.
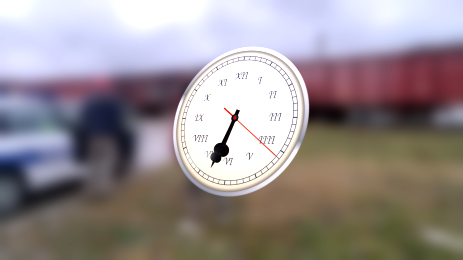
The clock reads h=6 m=33 s=21
